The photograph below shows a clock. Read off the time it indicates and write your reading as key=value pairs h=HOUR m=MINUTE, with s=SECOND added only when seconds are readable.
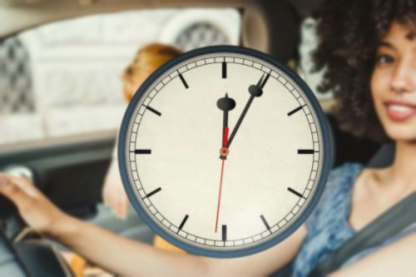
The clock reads h=12 m=4 s=31
